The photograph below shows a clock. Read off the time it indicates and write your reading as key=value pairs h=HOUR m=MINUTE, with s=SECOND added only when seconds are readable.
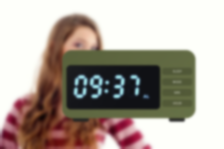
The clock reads h=9 m=37
